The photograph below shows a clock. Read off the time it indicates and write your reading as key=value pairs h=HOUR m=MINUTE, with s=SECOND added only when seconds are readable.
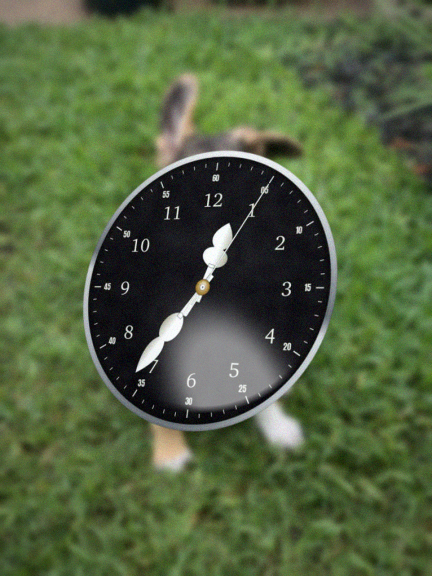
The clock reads h=12 m=36 s=5
